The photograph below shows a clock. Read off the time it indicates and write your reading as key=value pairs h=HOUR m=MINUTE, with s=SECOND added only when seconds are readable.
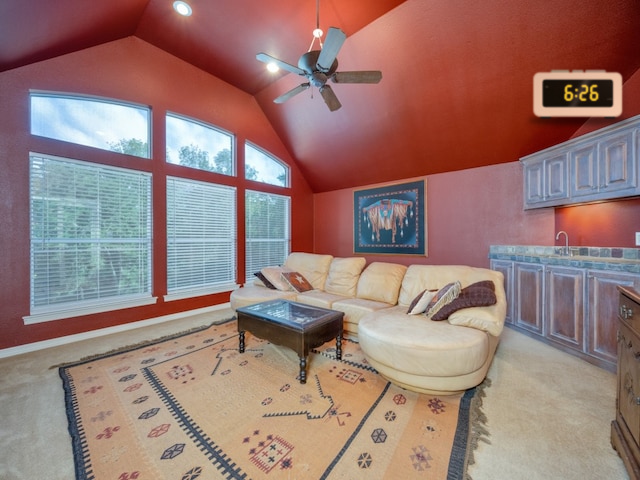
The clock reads h=6 m=26
